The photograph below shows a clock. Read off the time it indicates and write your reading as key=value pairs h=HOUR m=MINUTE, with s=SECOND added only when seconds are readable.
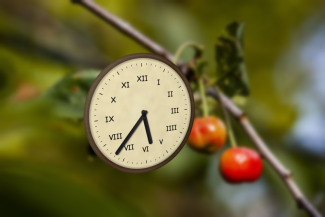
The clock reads h=5 m=37
